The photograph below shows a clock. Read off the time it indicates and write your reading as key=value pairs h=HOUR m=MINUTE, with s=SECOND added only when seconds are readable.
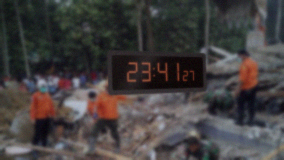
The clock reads h=23 m=41 s=27
